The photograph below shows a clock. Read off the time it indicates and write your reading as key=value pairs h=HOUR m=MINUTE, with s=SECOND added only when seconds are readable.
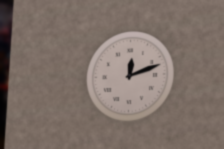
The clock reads h=12 m=12
